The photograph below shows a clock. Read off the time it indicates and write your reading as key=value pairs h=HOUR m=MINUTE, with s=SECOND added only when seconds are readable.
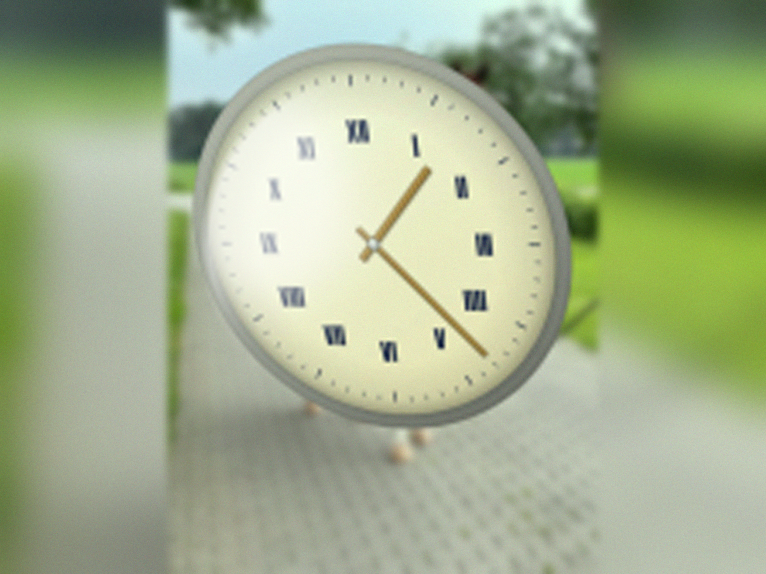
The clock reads h=1 m=23
